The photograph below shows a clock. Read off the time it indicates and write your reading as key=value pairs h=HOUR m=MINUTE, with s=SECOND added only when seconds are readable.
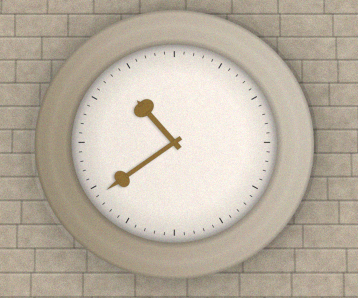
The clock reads h=10 m=39
